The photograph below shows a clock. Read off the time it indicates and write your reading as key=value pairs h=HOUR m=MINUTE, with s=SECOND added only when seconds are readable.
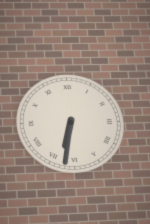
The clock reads h=6 m=32
